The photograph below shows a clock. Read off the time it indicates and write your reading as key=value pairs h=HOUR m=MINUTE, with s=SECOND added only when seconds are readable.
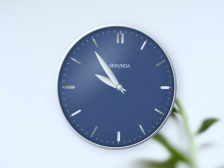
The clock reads h=9 m=54
